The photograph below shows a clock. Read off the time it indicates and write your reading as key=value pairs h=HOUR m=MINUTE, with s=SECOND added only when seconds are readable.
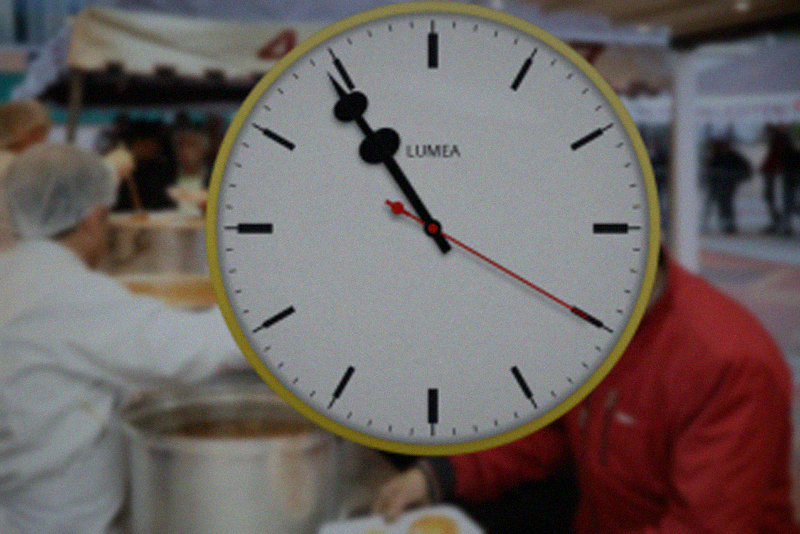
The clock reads h=10 m=54 s=20
